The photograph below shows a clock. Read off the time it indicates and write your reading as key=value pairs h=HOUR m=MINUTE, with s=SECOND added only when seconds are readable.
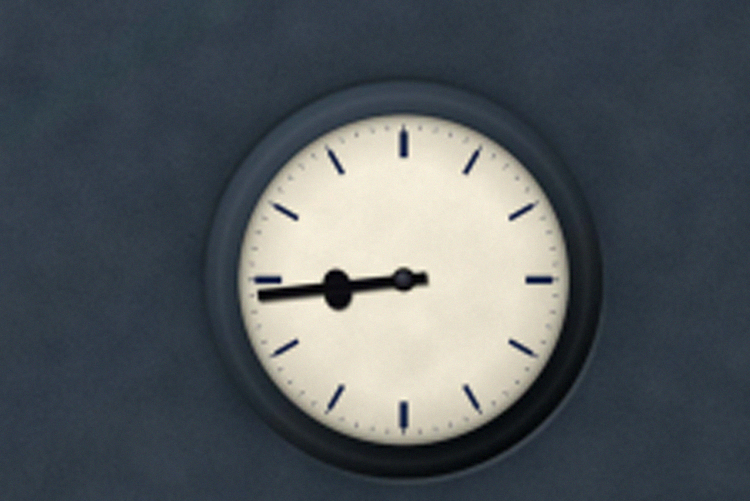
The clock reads h=8 m=44
